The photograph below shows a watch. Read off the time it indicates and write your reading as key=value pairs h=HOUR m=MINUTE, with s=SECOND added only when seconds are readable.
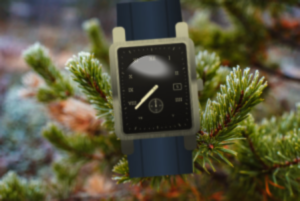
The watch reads h=7 m=38
